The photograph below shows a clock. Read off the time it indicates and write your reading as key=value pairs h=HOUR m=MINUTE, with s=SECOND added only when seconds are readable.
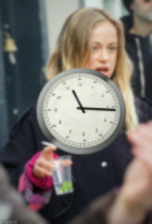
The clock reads h=11 m=16
